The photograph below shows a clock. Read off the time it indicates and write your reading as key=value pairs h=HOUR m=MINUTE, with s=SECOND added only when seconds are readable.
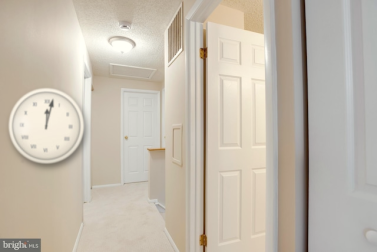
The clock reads h=12 m=2
